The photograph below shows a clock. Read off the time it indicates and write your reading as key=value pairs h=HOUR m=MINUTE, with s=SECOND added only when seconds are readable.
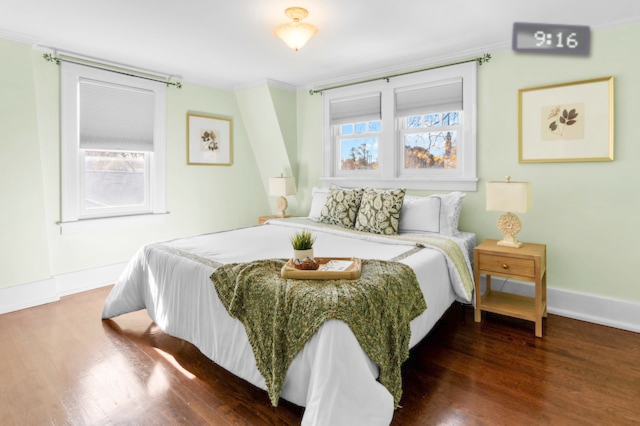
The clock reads h=9 m=16
